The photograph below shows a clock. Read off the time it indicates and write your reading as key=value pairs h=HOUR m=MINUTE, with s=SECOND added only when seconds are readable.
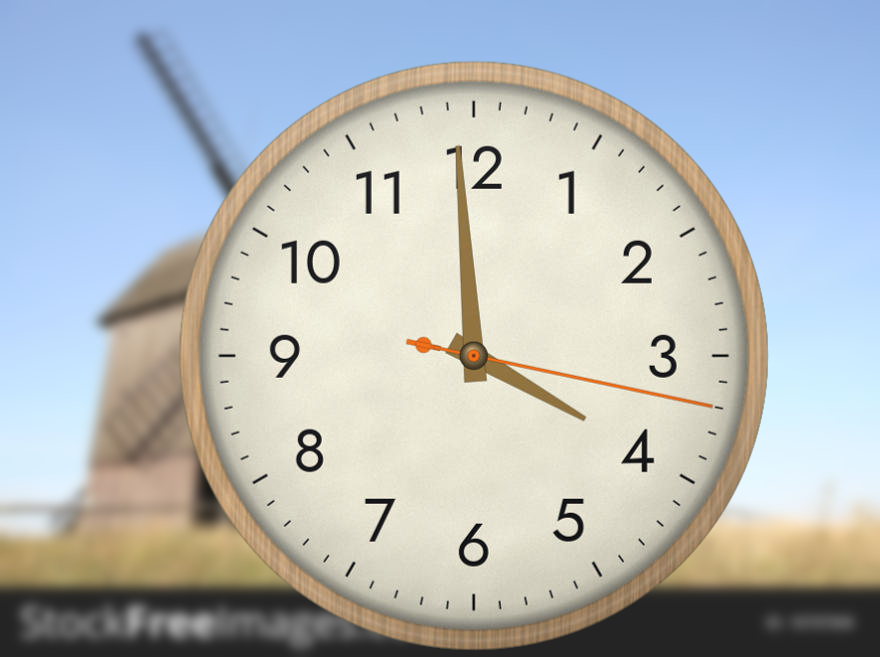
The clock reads h=3 m=59 s=17
